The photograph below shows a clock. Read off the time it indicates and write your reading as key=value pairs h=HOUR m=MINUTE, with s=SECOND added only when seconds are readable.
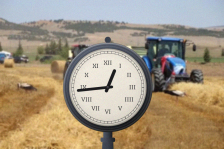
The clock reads h=12 m=44
